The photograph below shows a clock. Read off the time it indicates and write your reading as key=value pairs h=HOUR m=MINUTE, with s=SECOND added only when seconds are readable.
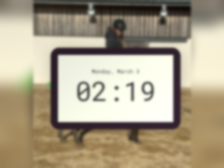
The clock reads h=2 m=19
